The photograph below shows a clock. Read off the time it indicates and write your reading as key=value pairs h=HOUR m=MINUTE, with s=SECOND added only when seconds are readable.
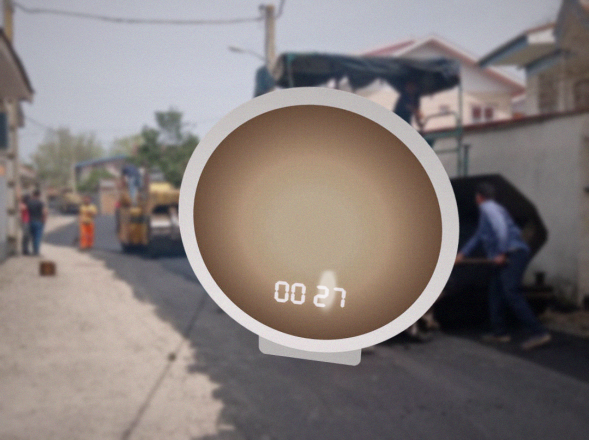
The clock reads h=0 m=27
